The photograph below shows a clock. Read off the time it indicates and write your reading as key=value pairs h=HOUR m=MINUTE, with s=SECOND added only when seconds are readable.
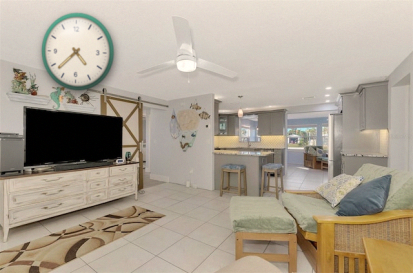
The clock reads h=4 m=38
